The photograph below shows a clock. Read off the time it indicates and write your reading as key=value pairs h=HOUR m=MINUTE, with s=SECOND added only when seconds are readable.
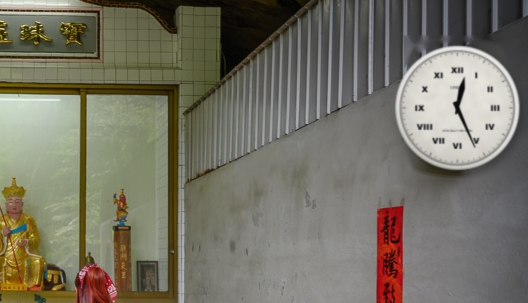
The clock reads h=12 m=26
